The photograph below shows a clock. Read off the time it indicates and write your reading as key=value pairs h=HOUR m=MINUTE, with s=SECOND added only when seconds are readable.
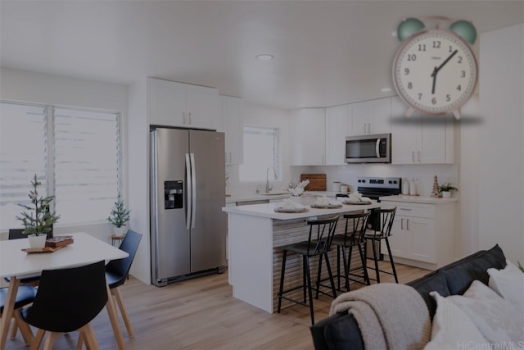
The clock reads h=6 m=7
